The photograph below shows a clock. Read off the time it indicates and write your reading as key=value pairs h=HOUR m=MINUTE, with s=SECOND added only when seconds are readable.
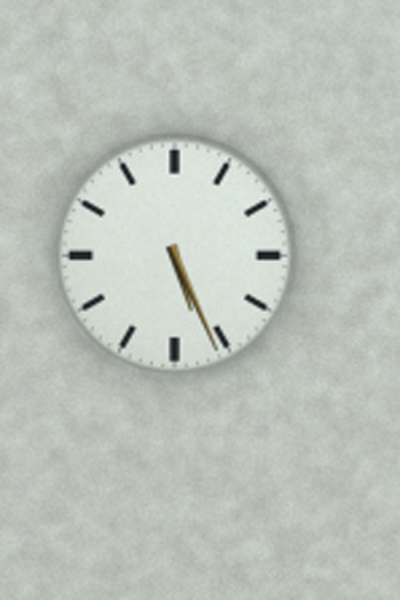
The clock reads h=5 m=26
